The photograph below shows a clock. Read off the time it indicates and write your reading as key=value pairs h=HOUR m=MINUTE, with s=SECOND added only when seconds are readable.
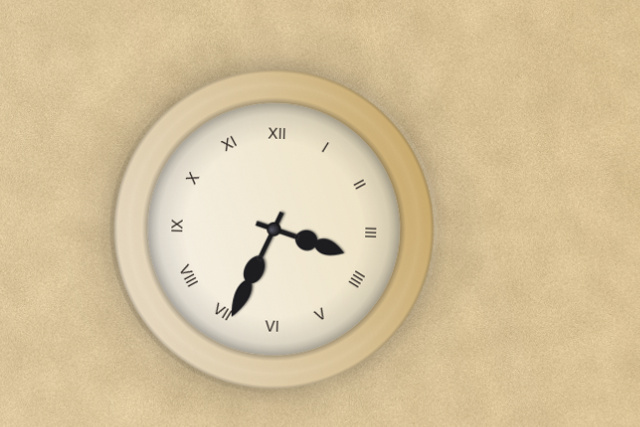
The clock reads h=3 m=34
